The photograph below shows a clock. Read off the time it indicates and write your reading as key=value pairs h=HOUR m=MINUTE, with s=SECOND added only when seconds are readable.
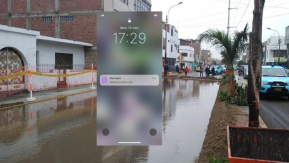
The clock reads h=17 m=29
